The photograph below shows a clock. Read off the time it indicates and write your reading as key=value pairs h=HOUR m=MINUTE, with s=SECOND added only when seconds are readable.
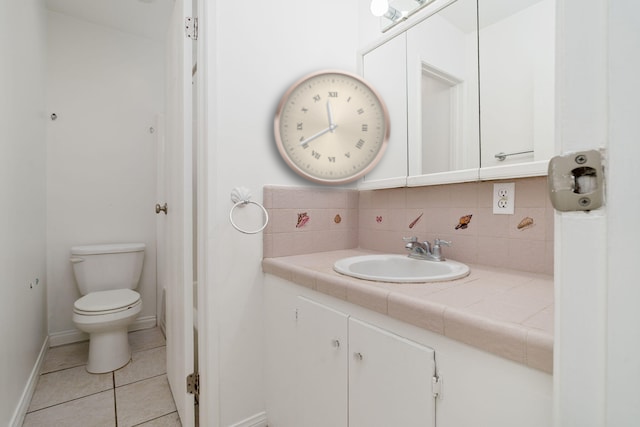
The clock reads h=11 m=40
